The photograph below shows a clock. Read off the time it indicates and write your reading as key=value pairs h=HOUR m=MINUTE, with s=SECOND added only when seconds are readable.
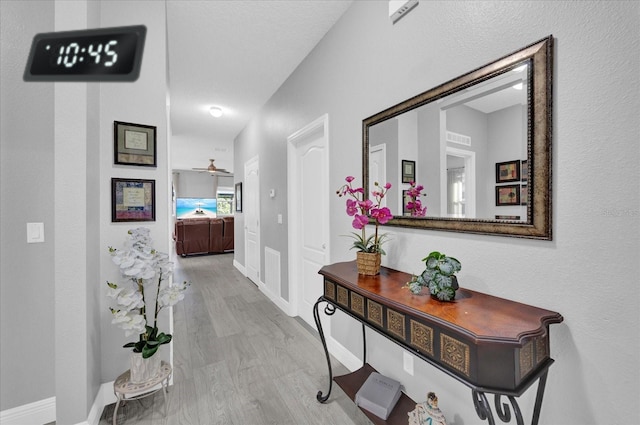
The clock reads h=10 m=45
